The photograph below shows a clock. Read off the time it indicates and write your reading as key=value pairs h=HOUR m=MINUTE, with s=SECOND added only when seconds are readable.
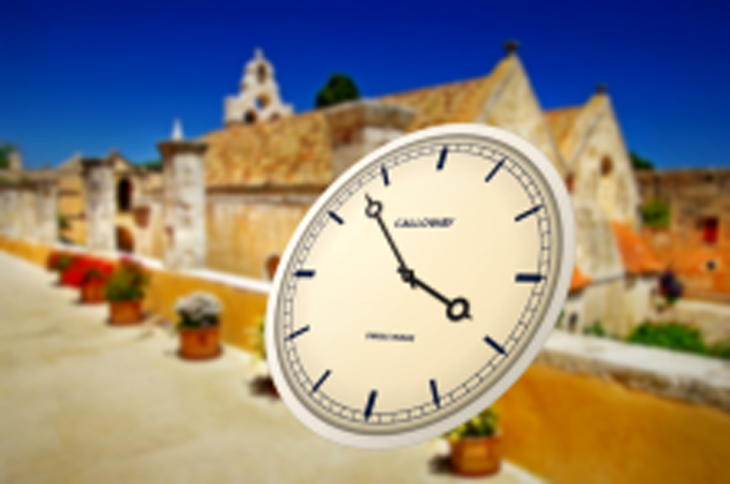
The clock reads h=3 m=53
